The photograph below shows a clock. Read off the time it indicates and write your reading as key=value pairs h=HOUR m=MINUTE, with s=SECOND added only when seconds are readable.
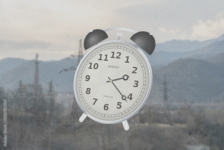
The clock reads h=2 m=22
